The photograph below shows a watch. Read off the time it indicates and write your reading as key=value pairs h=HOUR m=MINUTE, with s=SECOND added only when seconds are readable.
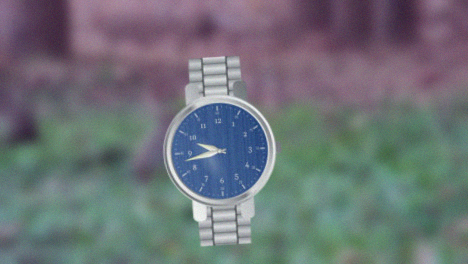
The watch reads h=9 m=43
